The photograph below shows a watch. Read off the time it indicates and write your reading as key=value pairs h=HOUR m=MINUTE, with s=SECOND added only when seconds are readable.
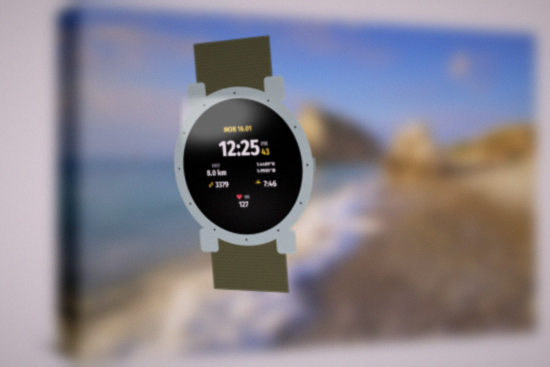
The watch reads h=12 m=25
